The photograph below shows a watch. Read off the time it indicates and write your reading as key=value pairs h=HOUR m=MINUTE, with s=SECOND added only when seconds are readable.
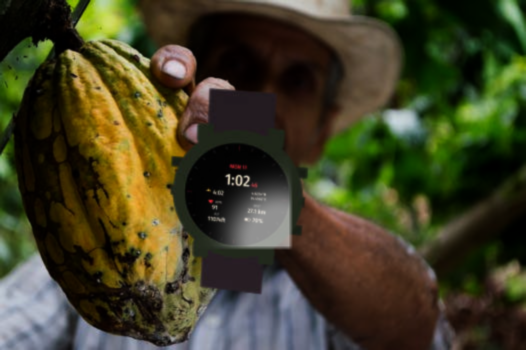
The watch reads h=1 m=2
